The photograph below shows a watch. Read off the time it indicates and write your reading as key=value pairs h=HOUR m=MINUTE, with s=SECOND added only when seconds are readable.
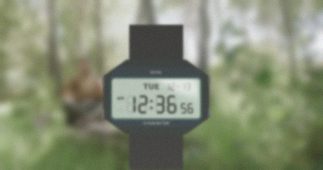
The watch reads h=12 m=36
